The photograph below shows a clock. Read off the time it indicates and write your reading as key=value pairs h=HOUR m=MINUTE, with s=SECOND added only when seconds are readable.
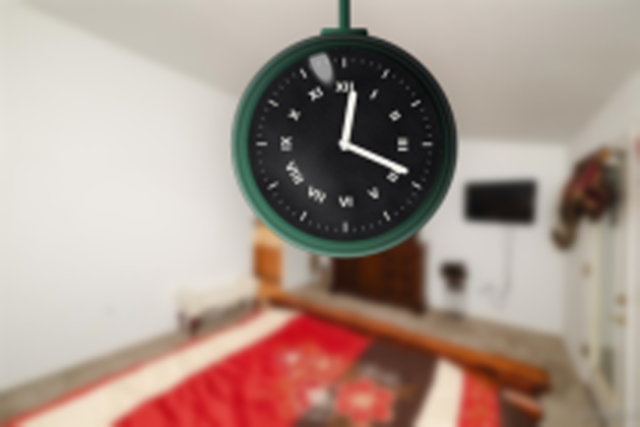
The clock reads h=12 m=19
